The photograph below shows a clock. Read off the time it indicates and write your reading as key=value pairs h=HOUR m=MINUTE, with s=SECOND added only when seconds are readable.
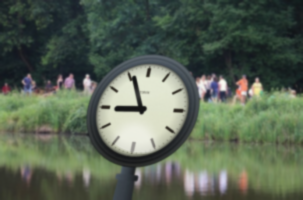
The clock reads h=8 m=56
